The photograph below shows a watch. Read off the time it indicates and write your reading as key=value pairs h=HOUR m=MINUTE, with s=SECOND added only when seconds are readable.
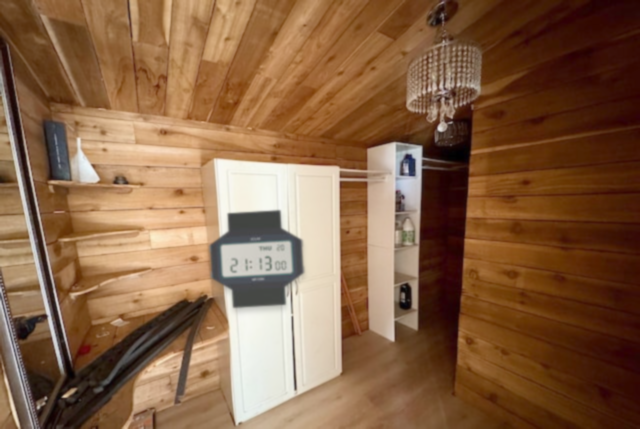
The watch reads h=21 m=13
